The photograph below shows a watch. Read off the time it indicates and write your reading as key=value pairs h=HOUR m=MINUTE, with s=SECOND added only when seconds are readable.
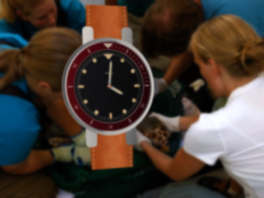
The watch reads h=4 m=1
